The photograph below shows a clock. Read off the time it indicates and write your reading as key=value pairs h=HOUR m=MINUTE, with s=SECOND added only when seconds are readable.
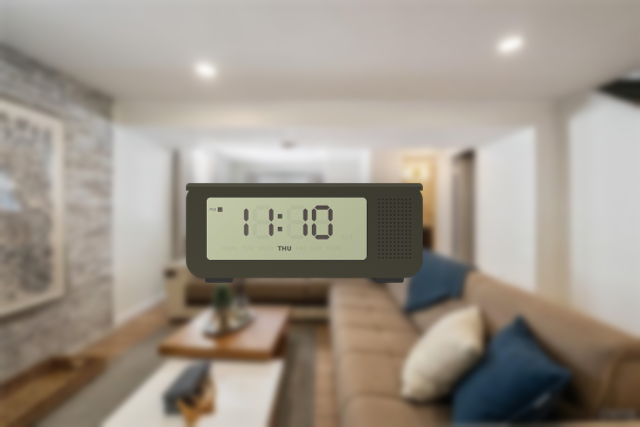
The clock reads h=11 m=10
